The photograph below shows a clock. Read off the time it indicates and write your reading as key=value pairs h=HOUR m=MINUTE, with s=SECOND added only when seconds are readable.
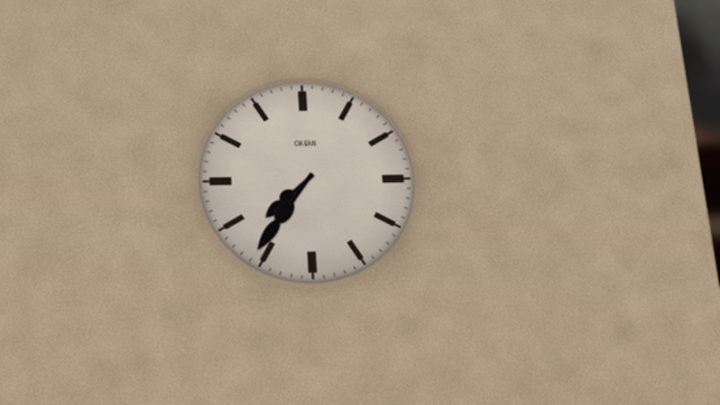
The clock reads h=7 m=36
